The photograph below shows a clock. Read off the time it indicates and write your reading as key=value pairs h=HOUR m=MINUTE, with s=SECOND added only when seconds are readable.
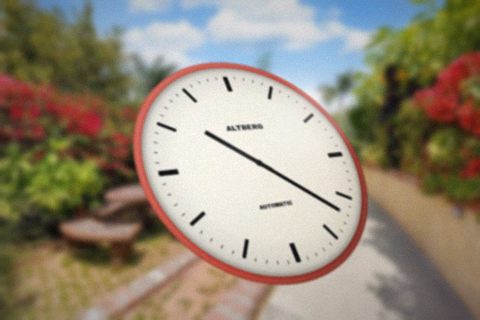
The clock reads h=10 m=22
